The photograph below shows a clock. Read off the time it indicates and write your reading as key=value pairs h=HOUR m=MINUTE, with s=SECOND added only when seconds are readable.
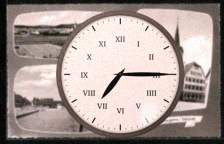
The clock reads h=7 m=15
